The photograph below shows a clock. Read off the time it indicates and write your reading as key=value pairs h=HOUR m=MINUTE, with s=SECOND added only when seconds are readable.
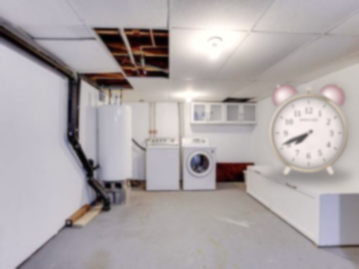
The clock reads h=7 m=41
